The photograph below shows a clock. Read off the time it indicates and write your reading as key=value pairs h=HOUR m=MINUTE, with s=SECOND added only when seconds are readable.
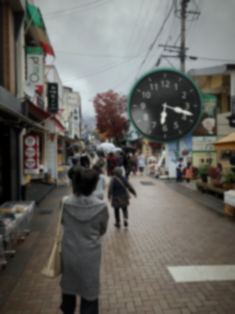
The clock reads h=6 m=18
